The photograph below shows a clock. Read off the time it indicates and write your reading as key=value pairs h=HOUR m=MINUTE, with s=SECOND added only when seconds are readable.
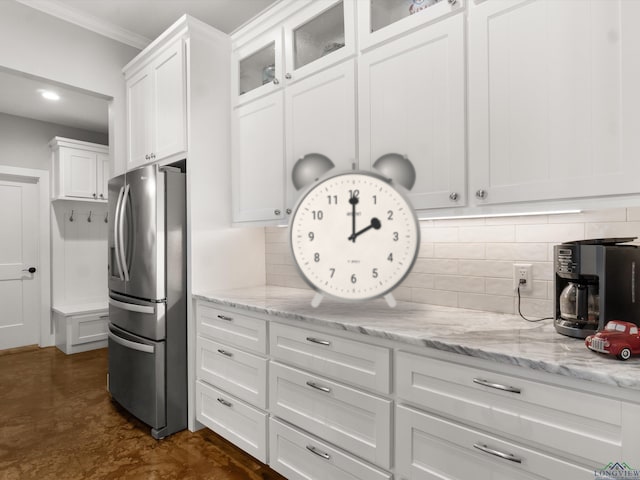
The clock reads h=2 m=0
